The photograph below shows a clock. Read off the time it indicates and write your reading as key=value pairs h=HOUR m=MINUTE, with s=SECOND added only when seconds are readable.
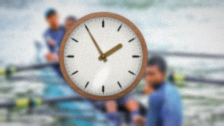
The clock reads h=1 m=55
